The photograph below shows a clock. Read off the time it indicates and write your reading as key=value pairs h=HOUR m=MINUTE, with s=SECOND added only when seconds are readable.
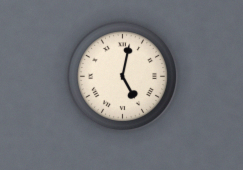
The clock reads h=5 m=2
